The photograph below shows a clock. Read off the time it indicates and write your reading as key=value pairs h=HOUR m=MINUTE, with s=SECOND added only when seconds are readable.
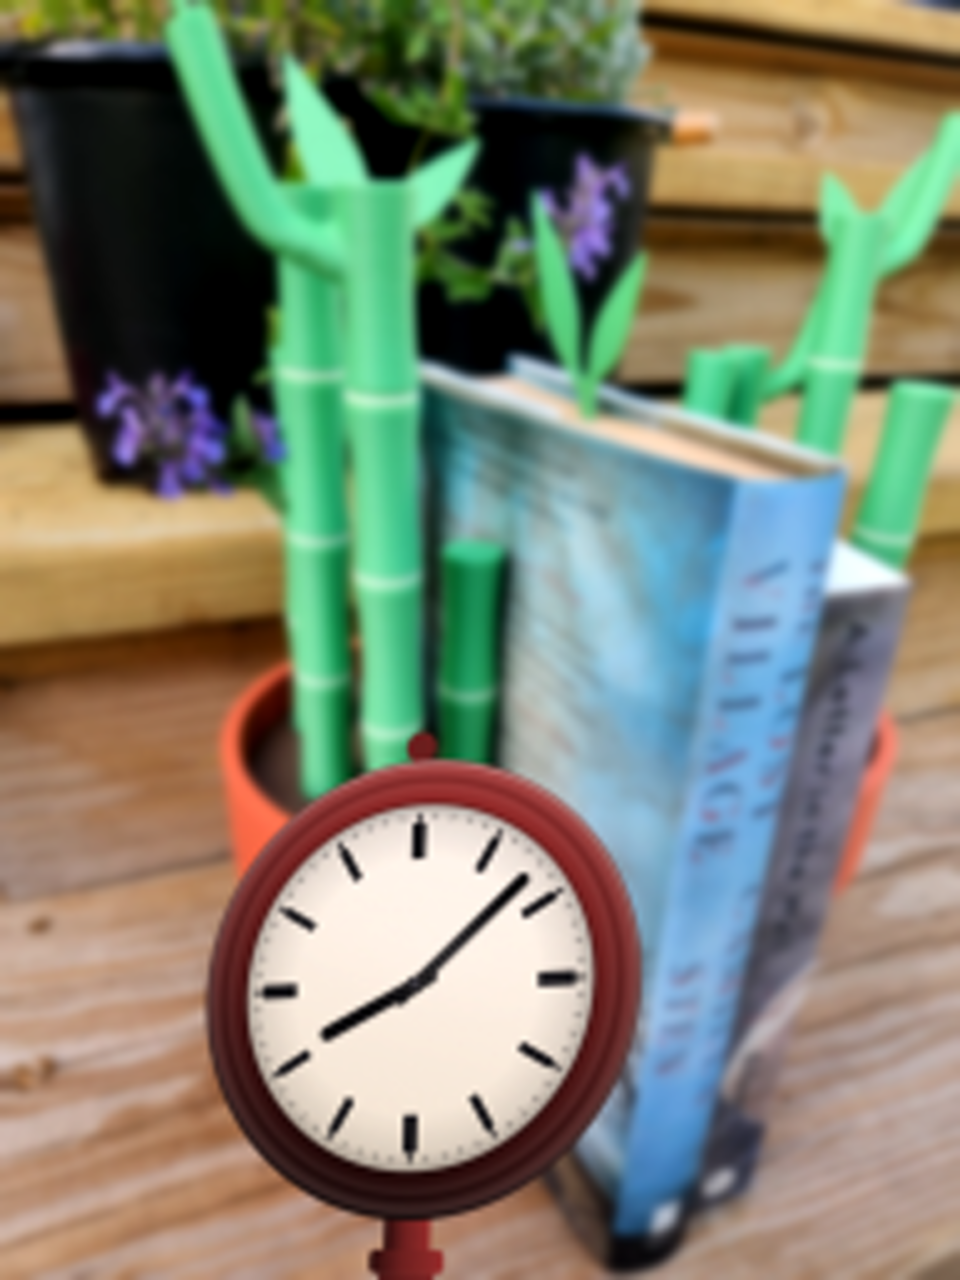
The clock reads h=8 m=8
